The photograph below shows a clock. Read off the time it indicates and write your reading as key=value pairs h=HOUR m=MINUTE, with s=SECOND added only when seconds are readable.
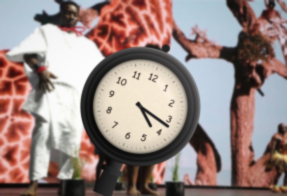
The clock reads h=4 m=17
